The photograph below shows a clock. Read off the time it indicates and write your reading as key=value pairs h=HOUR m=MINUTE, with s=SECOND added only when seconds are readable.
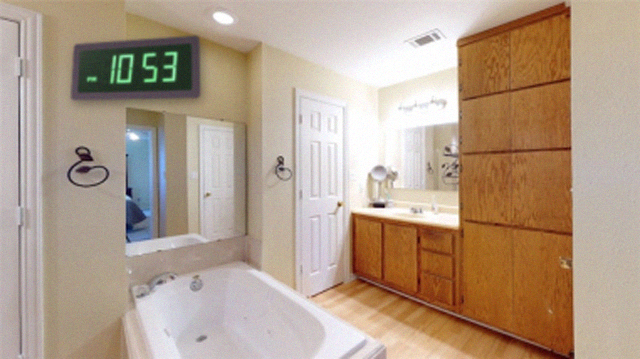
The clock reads h=10 m=53
